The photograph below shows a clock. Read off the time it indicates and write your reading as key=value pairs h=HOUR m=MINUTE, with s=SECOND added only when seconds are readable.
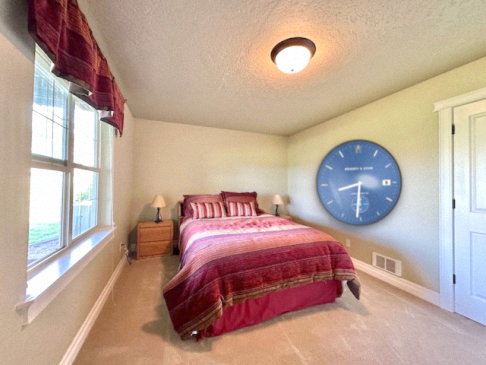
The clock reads h=8 m=31
